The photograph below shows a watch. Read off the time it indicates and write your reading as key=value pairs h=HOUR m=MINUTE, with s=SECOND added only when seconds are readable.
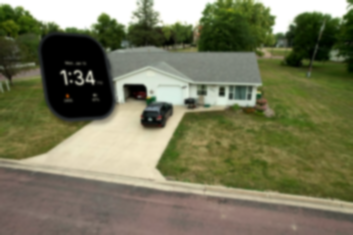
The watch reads h=1 m=34
